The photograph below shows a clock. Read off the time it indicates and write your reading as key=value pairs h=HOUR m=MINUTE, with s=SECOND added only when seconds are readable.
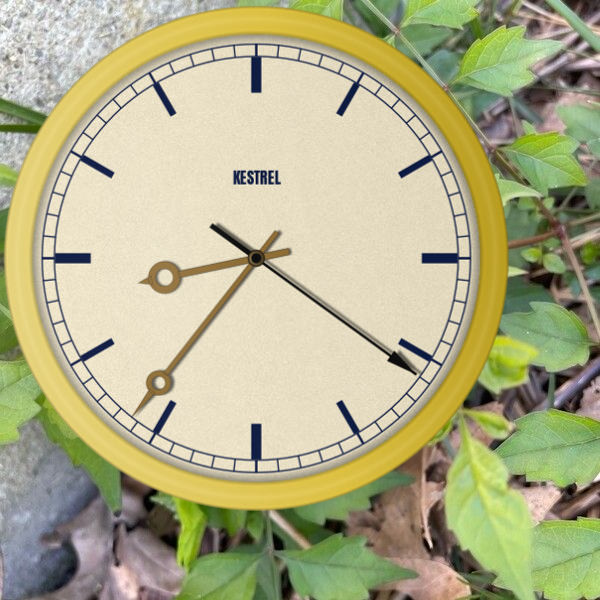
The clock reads h=8 m=36 s=21
